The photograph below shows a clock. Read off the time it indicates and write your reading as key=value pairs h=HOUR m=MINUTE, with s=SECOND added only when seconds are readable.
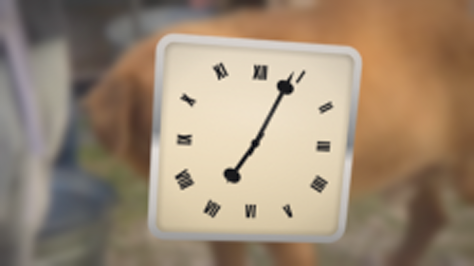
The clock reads h=7 m=4
